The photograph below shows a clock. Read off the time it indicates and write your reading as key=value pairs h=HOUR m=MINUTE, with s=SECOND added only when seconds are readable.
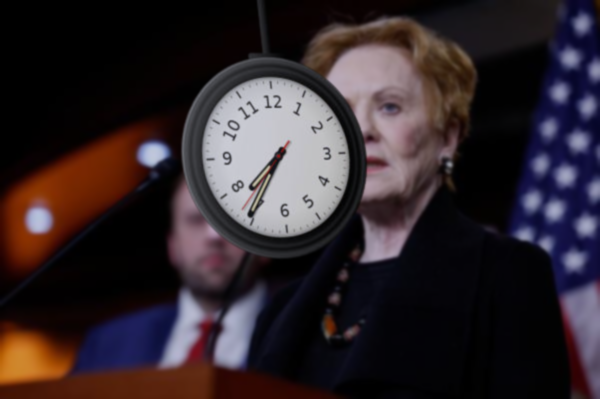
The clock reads h=7 m=35 s=37
